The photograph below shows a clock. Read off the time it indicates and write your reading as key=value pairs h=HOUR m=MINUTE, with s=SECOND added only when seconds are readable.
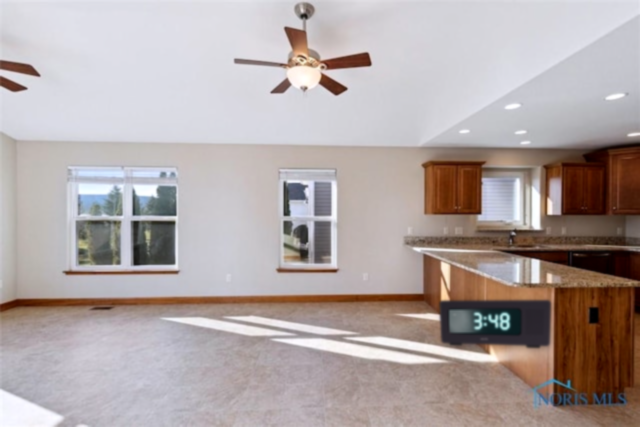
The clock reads h=3 m=48
